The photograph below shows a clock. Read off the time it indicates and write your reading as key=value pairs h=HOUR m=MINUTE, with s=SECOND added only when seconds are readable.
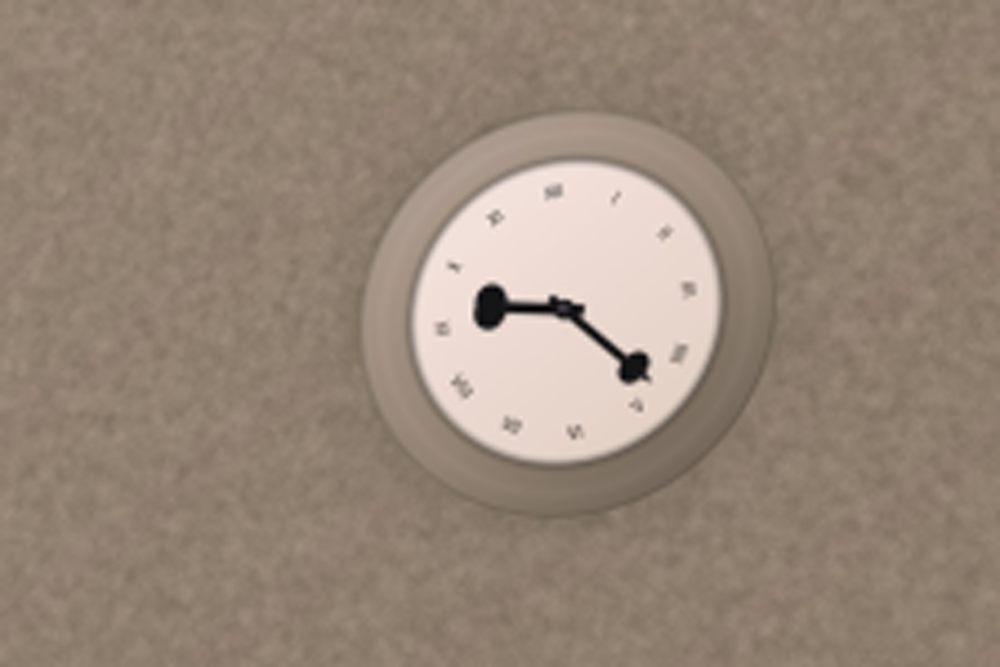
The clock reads h=9 m=23
